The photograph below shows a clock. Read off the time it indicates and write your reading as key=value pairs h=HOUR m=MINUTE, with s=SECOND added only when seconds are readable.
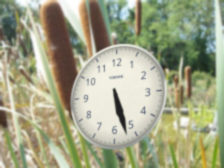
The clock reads h=5 m=27
